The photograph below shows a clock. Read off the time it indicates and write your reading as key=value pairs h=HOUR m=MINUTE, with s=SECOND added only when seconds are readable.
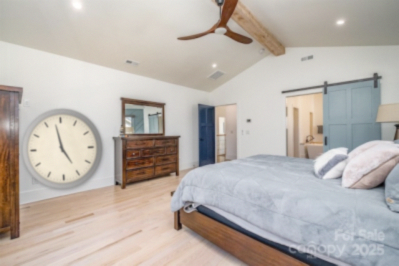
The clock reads h=4 m=58
